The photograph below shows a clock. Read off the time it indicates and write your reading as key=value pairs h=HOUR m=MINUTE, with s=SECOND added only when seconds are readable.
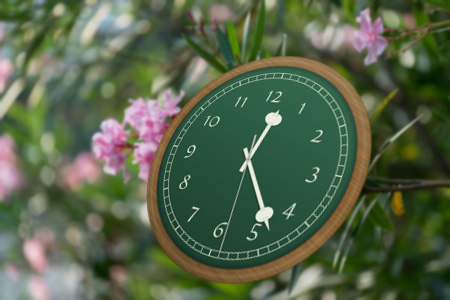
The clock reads h=12 m=23 s=29
